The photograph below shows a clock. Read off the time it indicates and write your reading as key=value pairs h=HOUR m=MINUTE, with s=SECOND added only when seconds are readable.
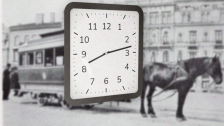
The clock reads h=8 m=13
